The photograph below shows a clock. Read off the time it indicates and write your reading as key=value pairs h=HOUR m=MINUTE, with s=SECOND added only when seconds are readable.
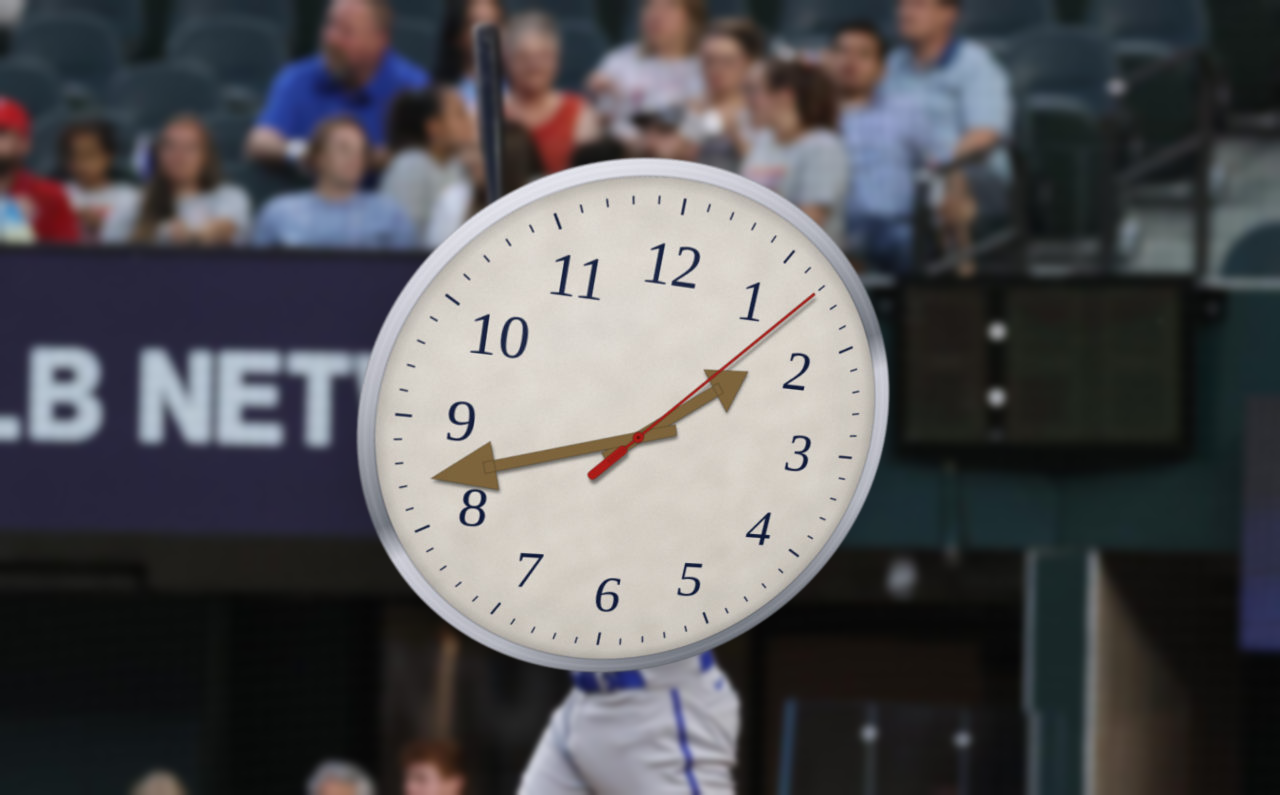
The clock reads h=1 m=42 s=7
